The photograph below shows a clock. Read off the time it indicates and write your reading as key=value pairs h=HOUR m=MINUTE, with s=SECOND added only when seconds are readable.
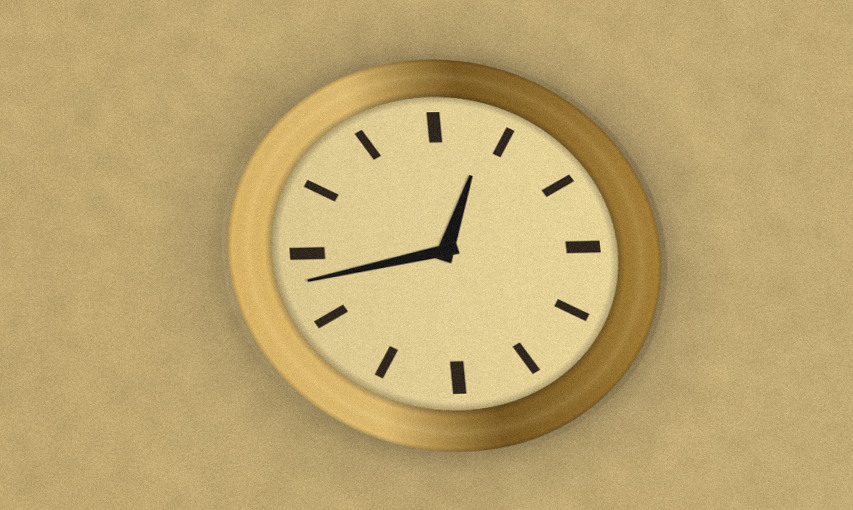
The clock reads h=12 m=43
